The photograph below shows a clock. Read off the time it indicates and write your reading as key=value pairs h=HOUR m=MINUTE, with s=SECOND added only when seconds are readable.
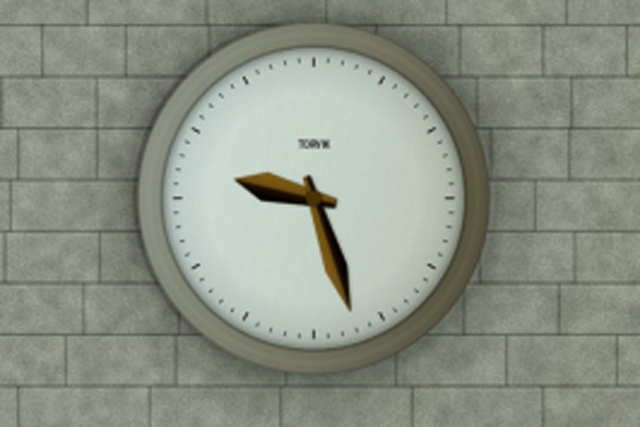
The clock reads h=9 m=27
